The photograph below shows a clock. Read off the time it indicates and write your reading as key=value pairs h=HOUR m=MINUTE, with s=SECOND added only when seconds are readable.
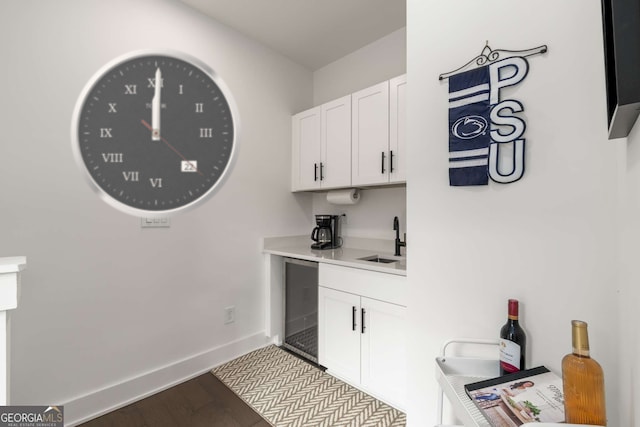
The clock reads h=12 m=0 s=22
